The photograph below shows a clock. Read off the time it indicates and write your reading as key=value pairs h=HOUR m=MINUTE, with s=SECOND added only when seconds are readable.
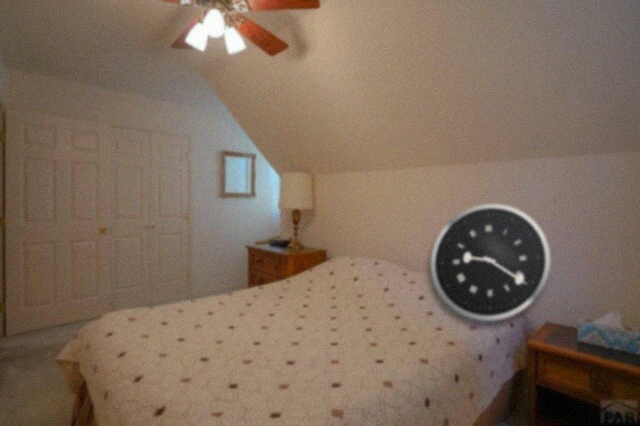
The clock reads h=9 m=21
